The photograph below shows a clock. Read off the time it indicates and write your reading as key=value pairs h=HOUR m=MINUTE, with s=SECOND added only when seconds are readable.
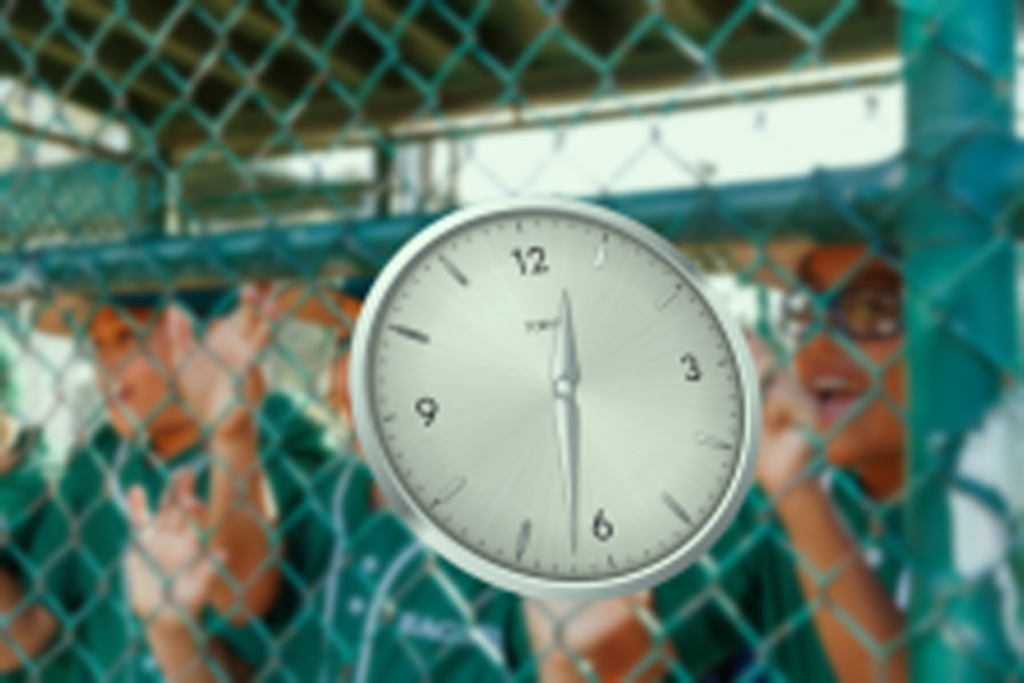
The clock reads h=12 m=32
